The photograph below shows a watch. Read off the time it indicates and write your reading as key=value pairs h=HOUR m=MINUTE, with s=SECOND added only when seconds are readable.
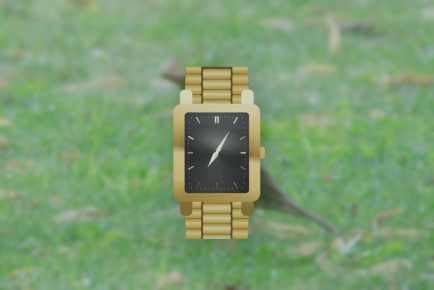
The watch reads h=7 m=5
